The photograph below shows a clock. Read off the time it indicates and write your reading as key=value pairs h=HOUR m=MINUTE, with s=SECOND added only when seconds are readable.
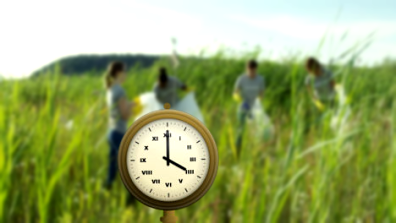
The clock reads h=4 m=0
